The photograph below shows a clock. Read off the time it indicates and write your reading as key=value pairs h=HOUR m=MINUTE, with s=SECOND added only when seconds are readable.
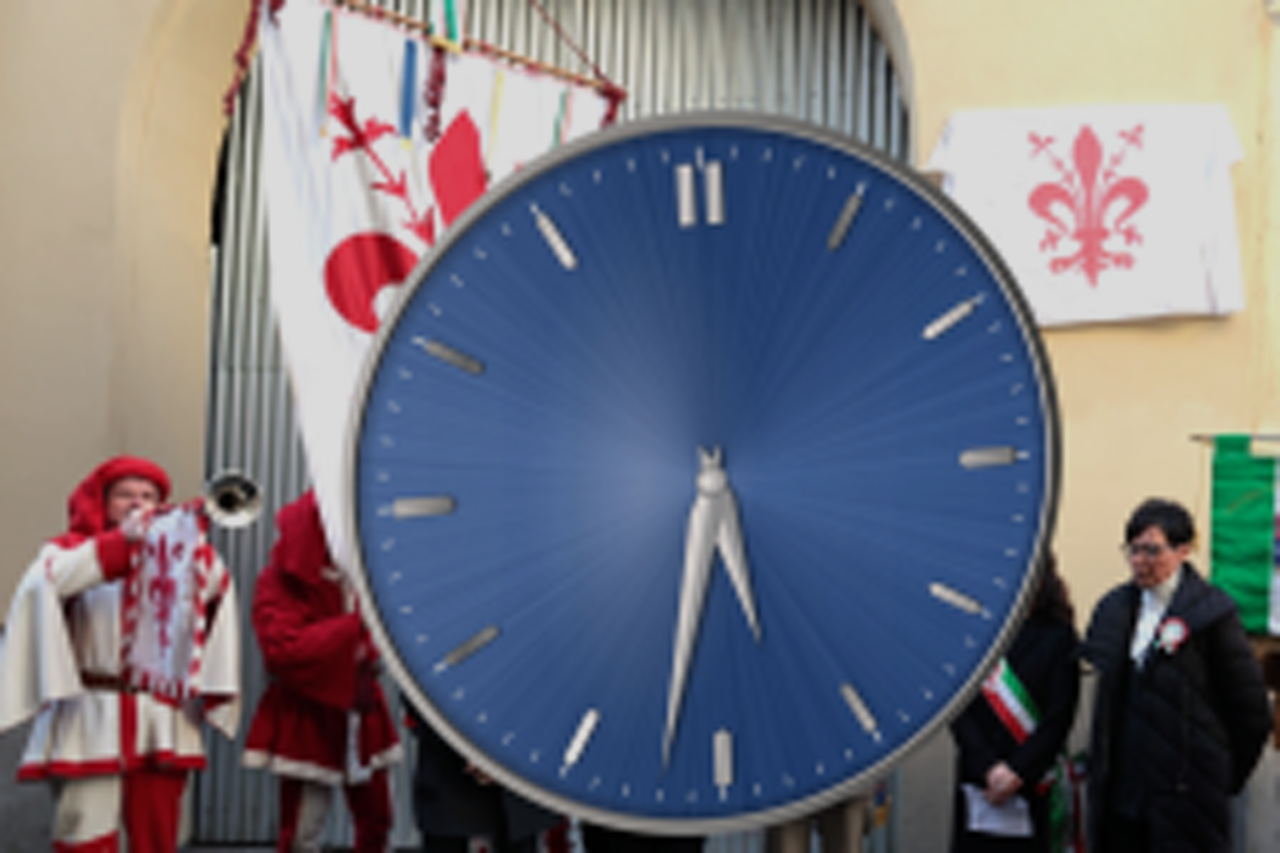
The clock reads h=5 m=32
